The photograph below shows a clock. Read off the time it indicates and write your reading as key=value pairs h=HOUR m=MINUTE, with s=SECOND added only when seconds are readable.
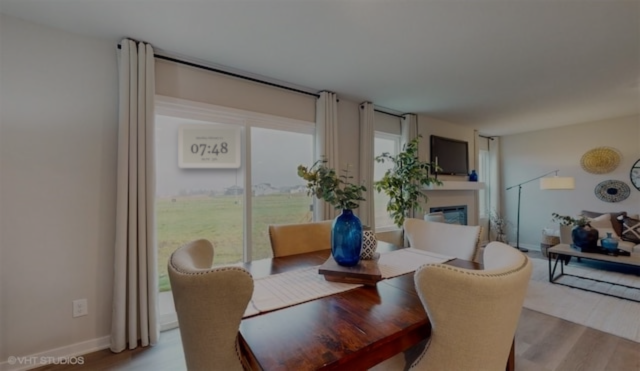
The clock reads h=7 m=48
